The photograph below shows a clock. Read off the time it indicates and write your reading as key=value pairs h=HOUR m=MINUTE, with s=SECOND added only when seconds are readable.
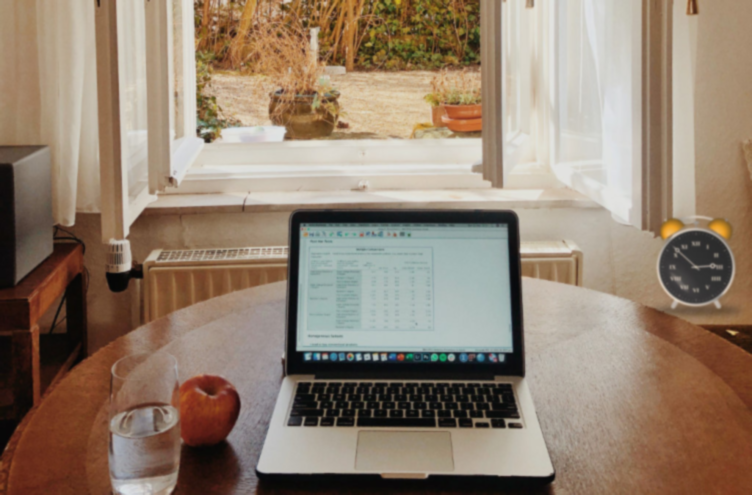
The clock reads h=2 m=52
